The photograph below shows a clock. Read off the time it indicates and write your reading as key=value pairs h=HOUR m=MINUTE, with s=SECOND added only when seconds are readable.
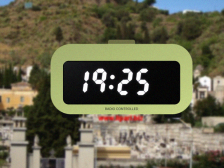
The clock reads h=19 m=25
